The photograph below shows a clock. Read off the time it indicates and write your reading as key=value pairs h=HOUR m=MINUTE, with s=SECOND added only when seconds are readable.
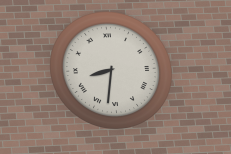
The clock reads h=8 m=32
